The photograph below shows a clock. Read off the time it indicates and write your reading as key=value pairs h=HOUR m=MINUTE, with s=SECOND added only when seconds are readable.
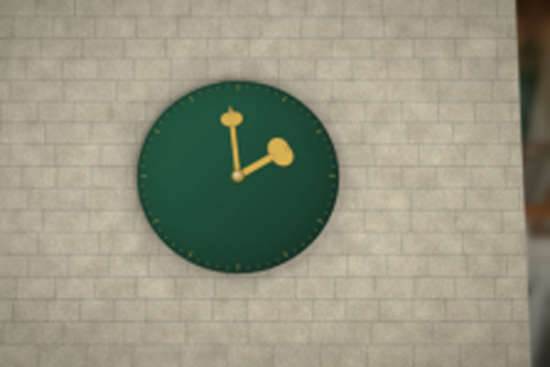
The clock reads h=1 m=59
